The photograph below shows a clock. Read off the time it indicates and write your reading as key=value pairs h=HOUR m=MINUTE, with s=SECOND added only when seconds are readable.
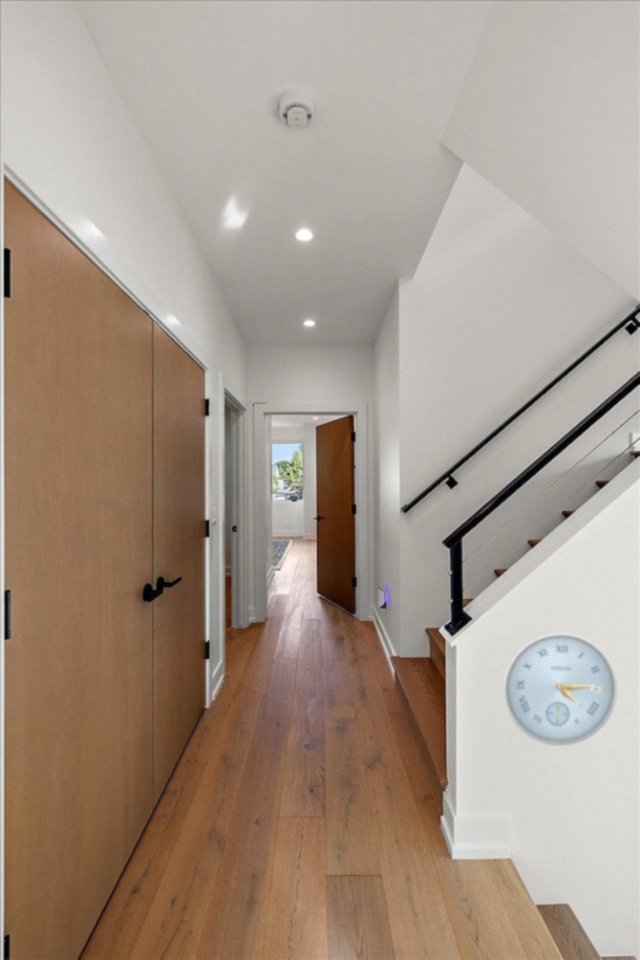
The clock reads h=4 m=14
